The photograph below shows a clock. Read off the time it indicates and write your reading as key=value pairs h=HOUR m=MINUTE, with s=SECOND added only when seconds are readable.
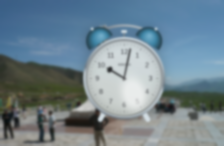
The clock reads h=10 m=2
